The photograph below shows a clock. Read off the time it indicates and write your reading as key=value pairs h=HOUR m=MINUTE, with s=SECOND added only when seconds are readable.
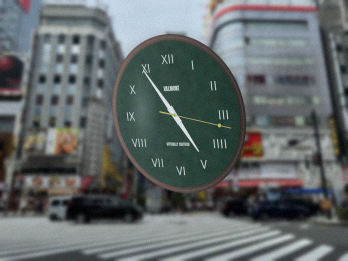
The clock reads h=4 m=54 s=17
